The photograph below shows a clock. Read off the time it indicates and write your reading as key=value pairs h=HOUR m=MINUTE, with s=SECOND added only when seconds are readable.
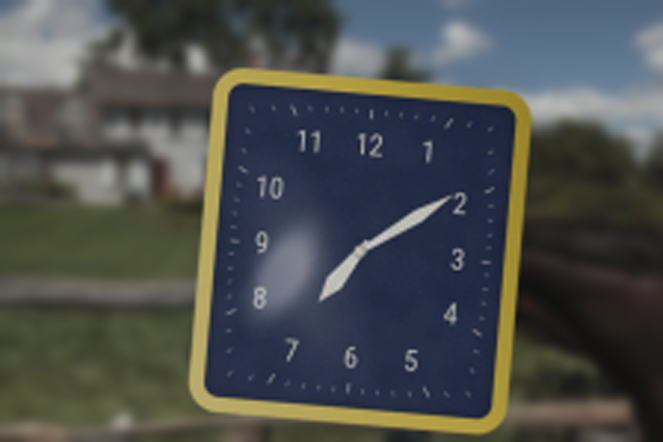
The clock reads h=7 m=9
